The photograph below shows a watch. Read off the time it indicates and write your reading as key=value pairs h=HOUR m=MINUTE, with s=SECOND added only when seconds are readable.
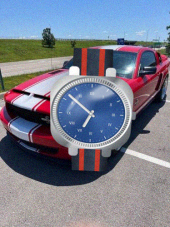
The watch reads h=6 m=52
